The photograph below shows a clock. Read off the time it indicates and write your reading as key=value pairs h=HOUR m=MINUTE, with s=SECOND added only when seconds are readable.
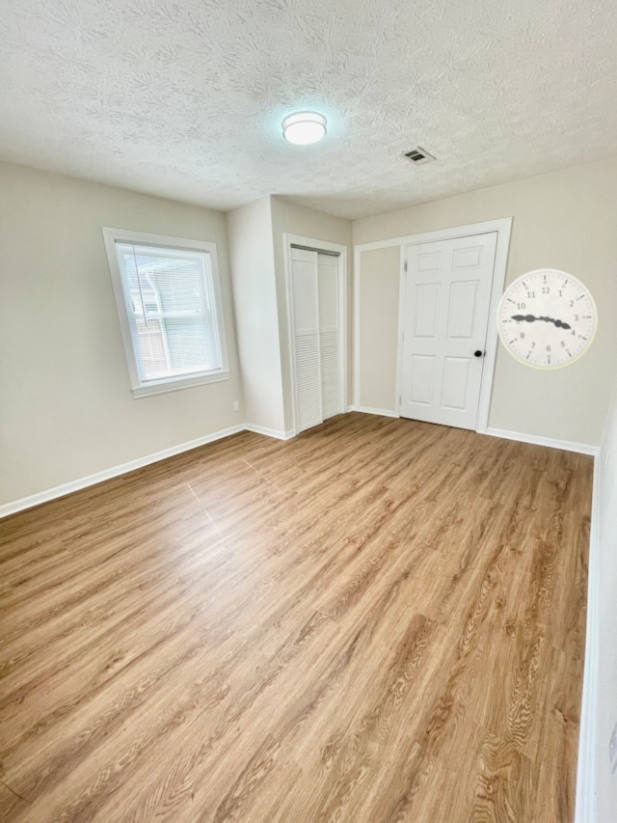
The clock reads h=3 m=46
